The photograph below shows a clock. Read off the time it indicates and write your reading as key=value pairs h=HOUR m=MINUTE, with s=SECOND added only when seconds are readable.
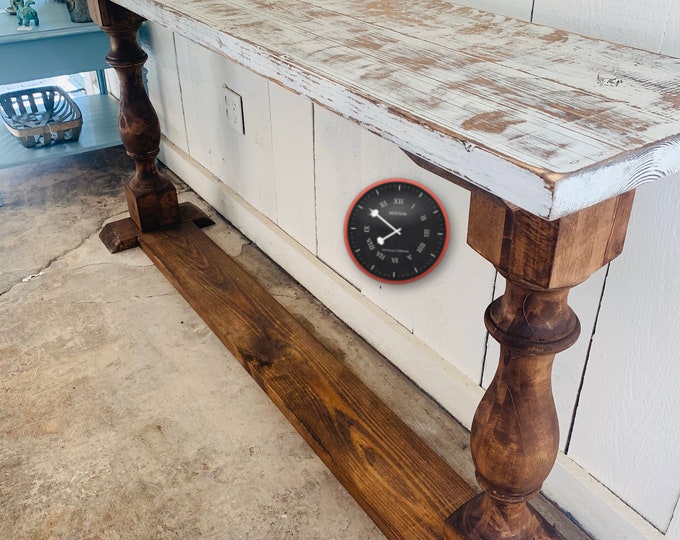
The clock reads h=7 m=51
